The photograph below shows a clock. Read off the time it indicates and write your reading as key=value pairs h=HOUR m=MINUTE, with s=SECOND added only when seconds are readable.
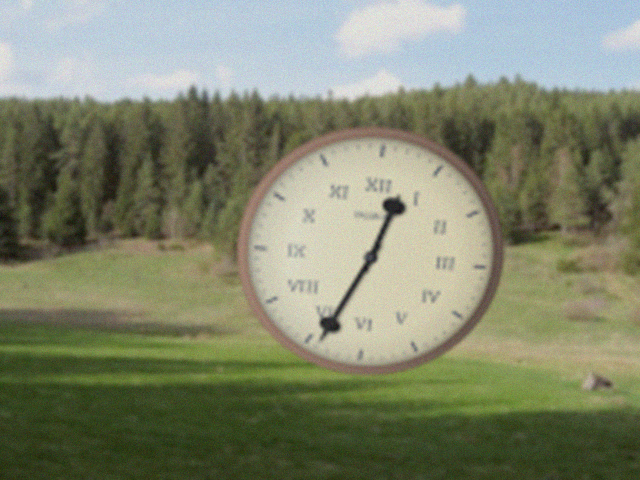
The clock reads h=12 m=34
